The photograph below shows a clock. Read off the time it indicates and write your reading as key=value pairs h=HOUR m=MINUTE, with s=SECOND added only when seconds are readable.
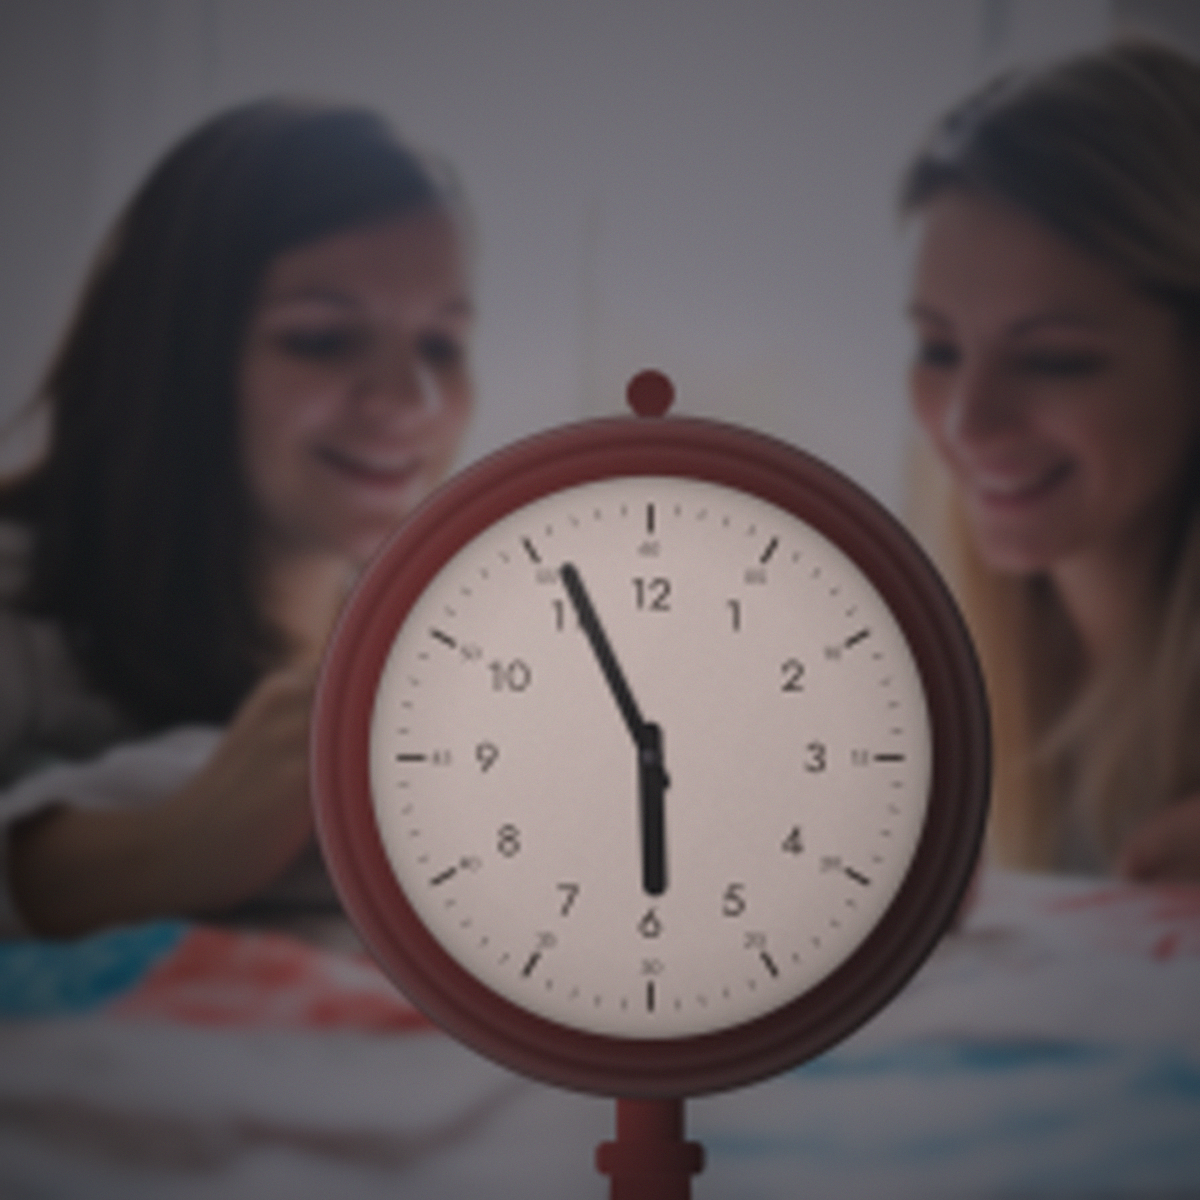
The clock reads h=5 m=56
